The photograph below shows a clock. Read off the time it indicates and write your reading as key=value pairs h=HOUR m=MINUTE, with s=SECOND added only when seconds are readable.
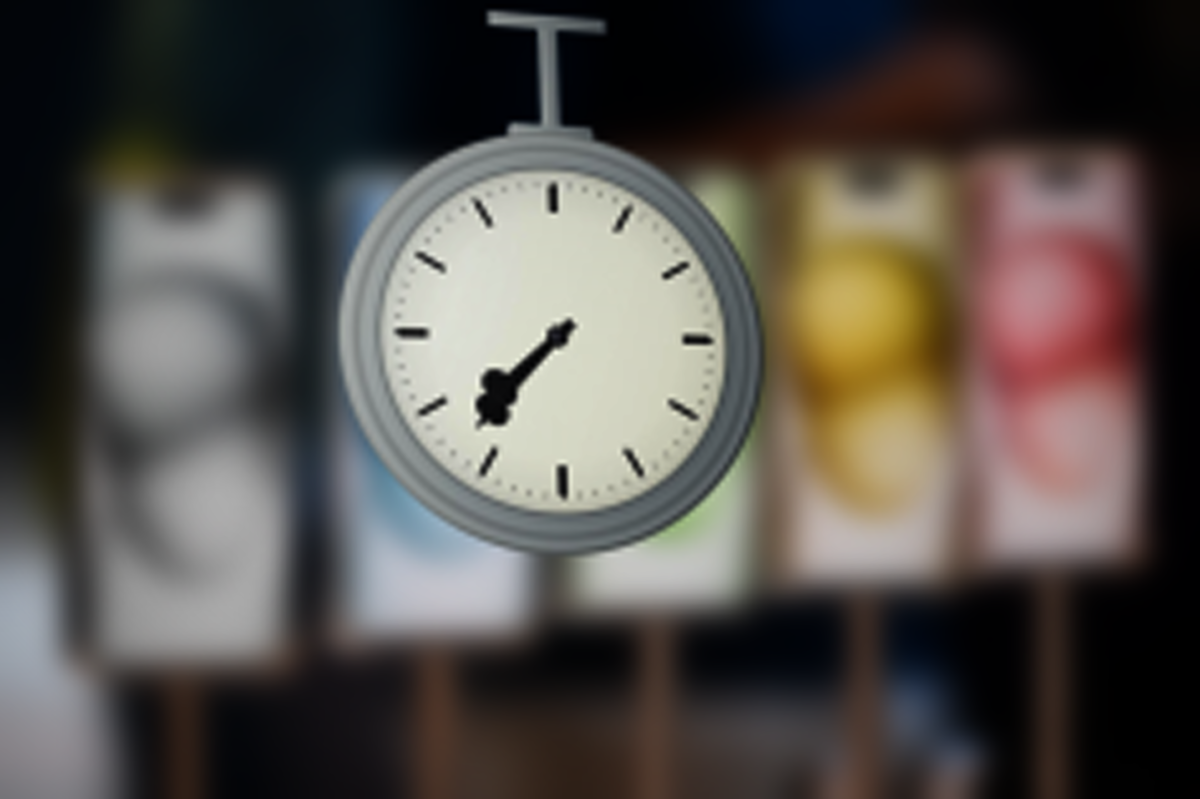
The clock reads h=7 m=37
